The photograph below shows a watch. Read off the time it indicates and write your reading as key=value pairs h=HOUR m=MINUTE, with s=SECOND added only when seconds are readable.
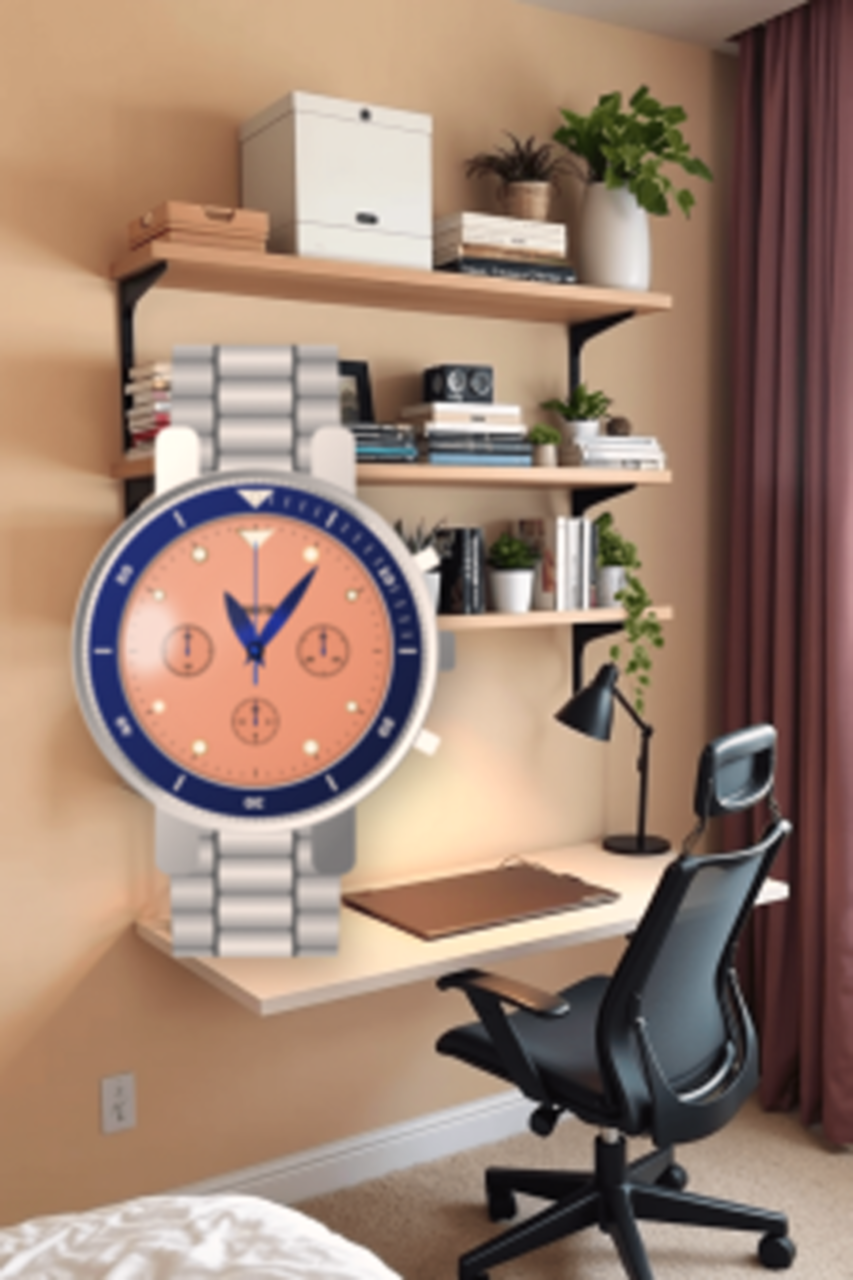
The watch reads h=11 m=6
